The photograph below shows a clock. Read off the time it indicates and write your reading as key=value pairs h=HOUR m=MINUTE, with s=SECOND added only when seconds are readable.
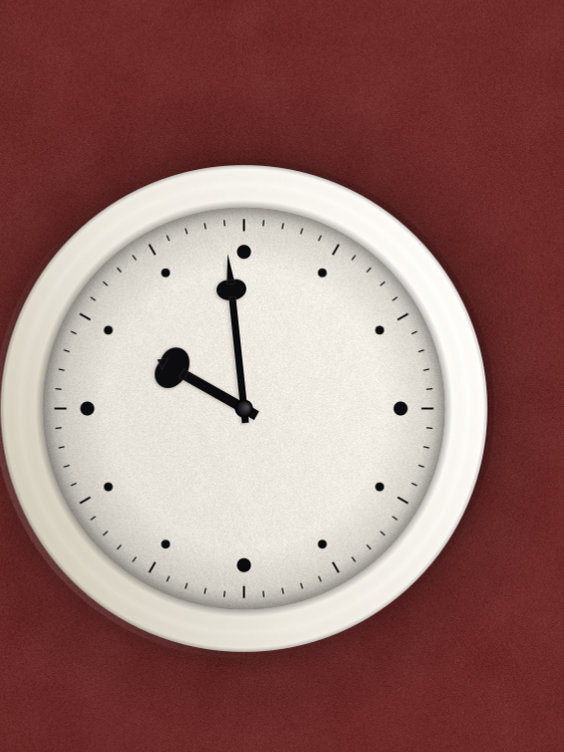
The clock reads h=9 m=59
